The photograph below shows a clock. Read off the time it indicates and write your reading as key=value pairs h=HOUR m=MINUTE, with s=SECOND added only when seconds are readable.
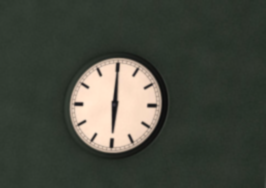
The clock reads h=6 m=0
